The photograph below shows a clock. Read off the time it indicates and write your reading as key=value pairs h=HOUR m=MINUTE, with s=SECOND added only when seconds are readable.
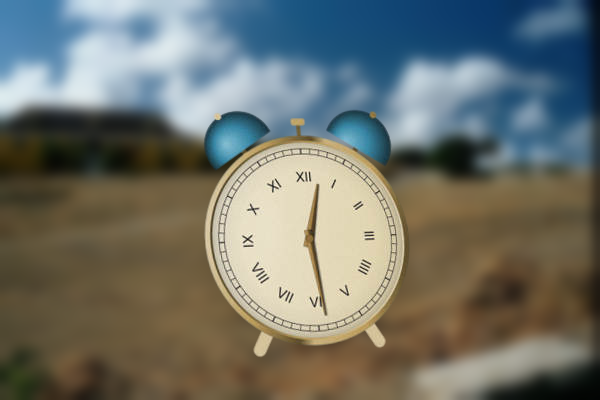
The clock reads h=12 m=29
